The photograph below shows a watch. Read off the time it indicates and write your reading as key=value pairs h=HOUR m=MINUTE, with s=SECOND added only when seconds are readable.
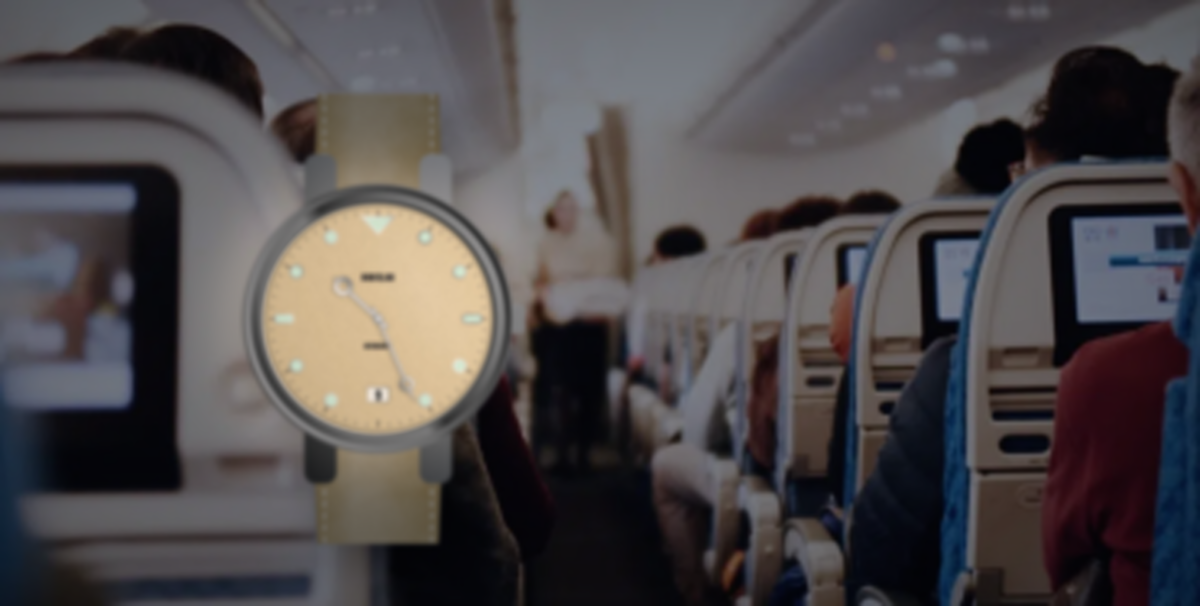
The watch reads h=10 m=26
